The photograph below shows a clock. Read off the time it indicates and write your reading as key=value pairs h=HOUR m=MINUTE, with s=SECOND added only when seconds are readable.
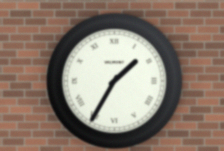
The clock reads h=1 m=35
